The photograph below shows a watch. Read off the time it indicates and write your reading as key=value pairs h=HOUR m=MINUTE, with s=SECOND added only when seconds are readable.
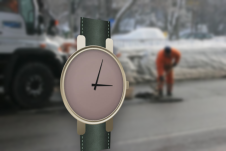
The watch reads h=3 m=3
